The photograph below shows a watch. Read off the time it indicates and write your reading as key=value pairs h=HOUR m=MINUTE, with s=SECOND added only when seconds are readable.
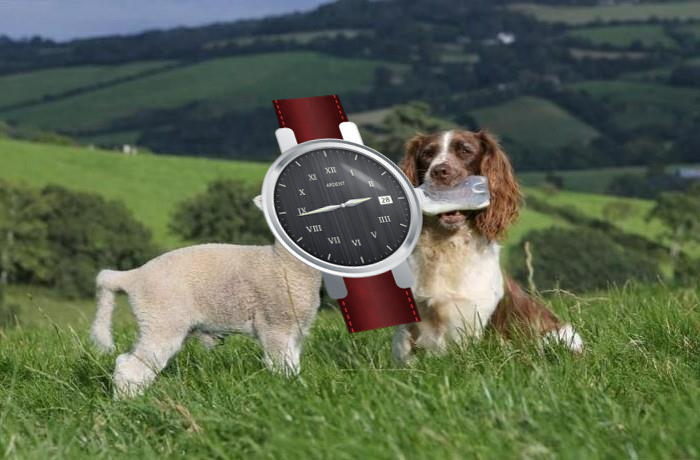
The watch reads h=2 m=44
